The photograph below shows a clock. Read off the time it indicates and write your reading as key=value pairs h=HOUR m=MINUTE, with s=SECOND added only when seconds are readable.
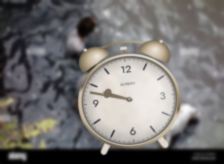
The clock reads h=9 m=48
